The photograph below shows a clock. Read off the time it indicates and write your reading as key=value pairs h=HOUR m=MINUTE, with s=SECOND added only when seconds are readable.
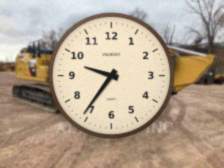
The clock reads h=9 m=36
